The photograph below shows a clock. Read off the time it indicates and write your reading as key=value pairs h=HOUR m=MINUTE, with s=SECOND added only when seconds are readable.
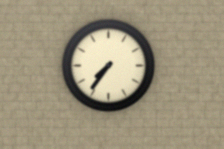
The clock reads h=7 m=36
